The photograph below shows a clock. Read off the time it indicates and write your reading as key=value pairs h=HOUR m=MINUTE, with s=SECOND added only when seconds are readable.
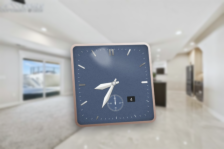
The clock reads h=8 m=35
